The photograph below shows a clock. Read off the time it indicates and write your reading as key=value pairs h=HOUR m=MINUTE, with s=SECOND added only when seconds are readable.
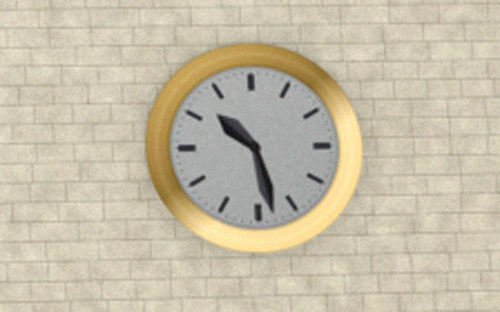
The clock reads h=10 m=28
